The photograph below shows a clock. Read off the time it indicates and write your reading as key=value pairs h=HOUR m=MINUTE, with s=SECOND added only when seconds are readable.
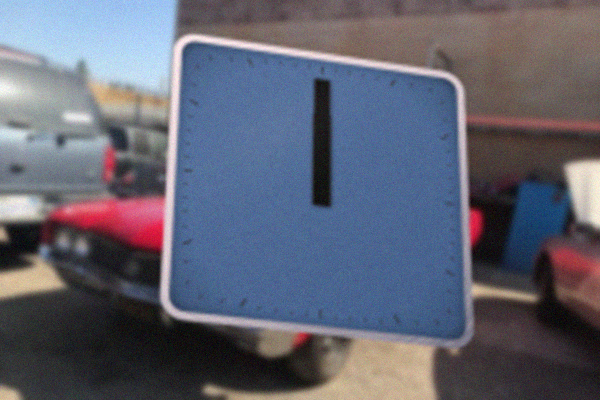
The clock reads h=12 m=0
